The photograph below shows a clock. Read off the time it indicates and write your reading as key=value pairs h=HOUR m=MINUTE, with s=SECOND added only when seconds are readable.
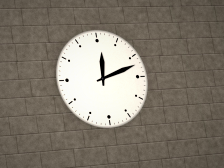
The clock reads h=12 m=12
